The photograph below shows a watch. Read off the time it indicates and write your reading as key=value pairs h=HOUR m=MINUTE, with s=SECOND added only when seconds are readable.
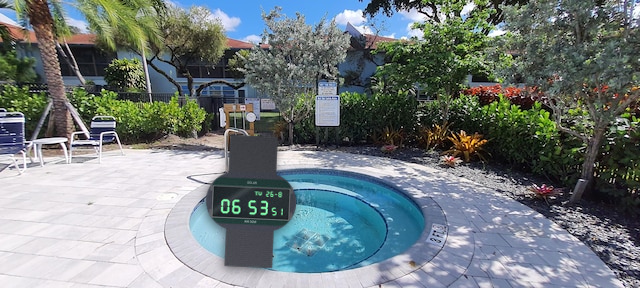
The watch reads h=6 m=53 s=51
